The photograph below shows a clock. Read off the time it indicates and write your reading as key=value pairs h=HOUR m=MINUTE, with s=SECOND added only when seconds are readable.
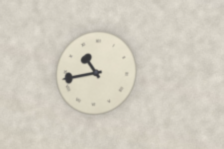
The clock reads h=10 m=43
